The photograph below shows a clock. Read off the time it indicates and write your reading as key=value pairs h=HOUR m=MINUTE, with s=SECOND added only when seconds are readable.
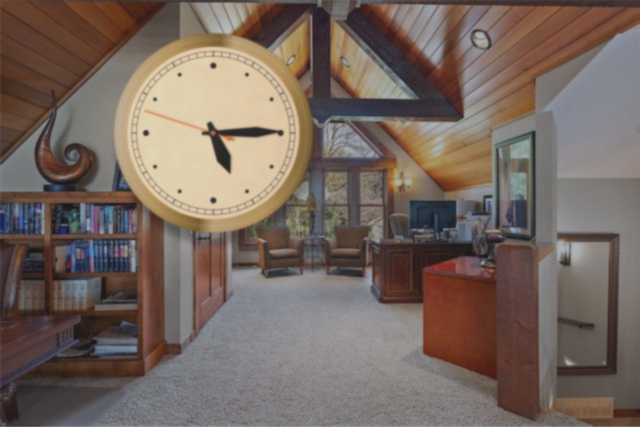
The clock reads h=5 m=14 s=48
